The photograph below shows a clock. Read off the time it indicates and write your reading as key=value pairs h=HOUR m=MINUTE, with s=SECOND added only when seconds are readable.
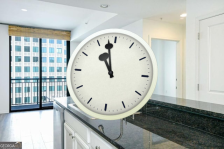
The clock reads h=10 m=58
